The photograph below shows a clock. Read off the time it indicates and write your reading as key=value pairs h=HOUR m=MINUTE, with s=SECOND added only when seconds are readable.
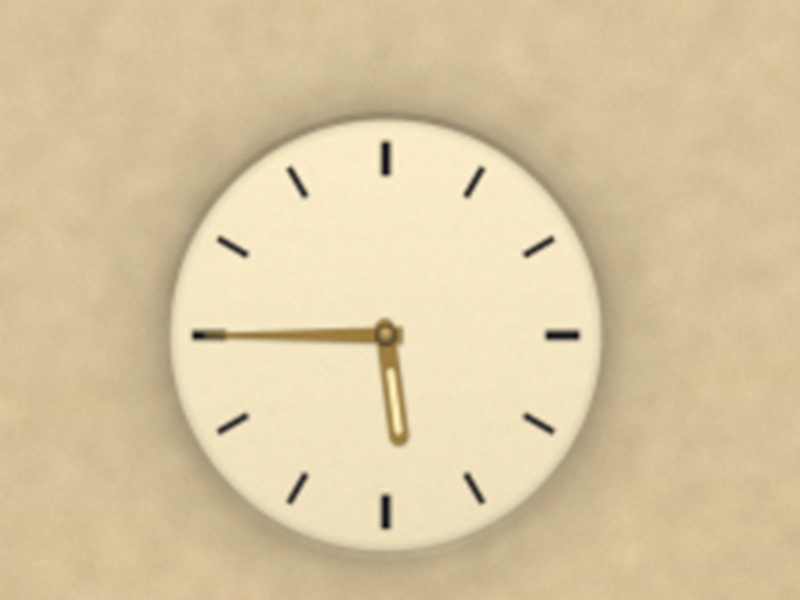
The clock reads h=5 m=45
